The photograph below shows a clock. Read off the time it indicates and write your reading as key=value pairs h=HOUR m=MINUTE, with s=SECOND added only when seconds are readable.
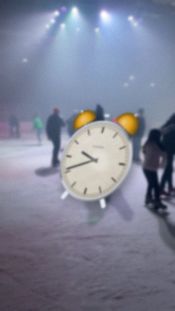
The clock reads h=9 m=41
